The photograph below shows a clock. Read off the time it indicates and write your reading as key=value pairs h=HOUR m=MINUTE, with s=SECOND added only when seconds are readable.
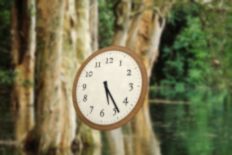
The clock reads h=5 m=24
